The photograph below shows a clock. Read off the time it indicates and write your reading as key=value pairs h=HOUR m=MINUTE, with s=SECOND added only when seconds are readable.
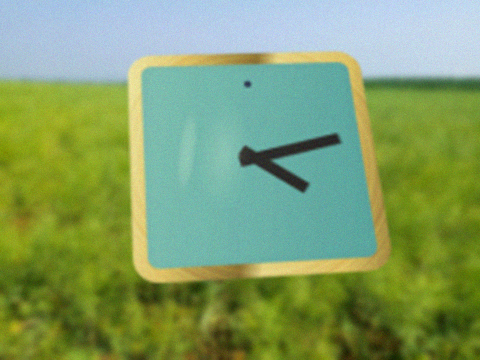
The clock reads h=4 m=13
